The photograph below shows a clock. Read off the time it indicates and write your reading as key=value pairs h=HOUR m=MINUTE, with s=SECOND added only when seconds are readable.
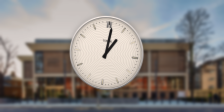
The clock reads h=1 m=1
